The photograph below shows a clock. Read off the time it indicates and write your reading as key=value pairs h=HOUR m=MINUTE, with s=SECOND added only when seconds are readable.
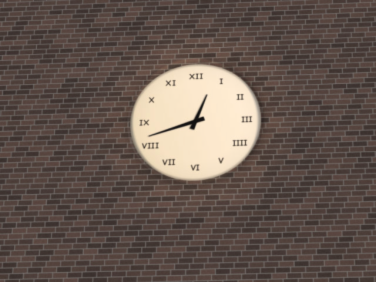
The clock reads h=12 m=42
